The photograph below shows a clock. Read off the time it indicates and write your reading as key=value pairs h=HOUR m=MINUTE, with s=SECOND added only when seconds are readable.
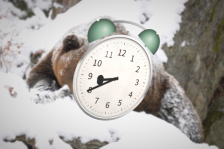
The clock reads h=8 m=40
